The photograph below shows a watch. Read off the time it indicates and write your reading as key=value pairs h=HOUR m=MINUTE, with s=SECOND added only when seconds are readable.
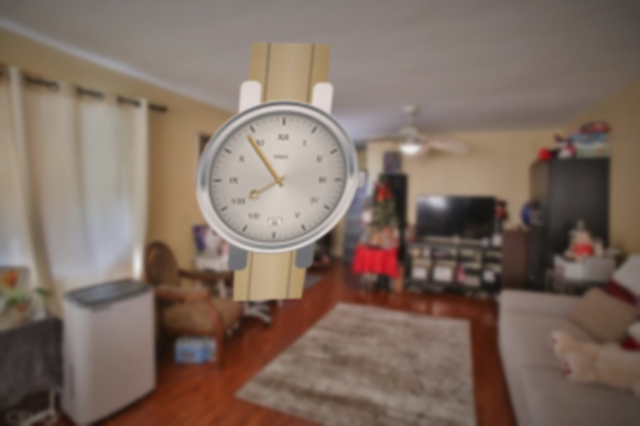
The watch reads h=7 m=54
